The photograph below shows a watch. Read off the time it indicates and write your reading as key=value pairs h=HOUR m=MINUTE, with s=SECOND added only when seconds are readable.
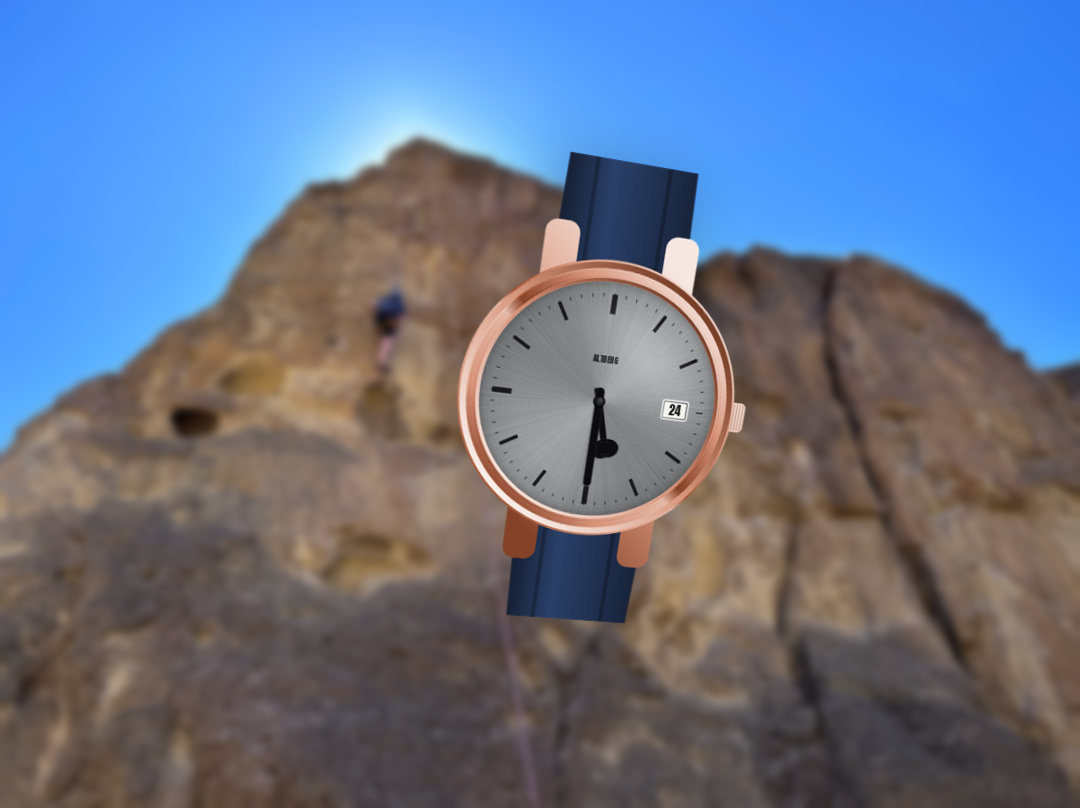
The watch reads h=5 m=30
